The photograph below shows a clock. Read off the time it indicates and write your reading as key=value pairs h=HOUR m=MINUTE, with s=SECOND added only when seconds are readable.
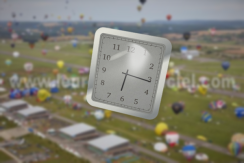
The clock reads h=6 m=16
